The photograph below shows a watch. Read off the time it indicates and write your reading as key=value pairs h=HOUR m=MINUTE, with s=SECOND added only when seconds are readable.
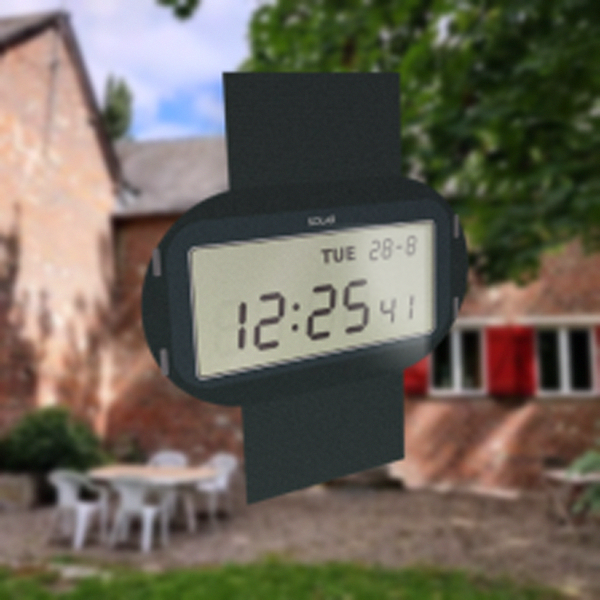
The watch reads h=12 m=25 s=41
